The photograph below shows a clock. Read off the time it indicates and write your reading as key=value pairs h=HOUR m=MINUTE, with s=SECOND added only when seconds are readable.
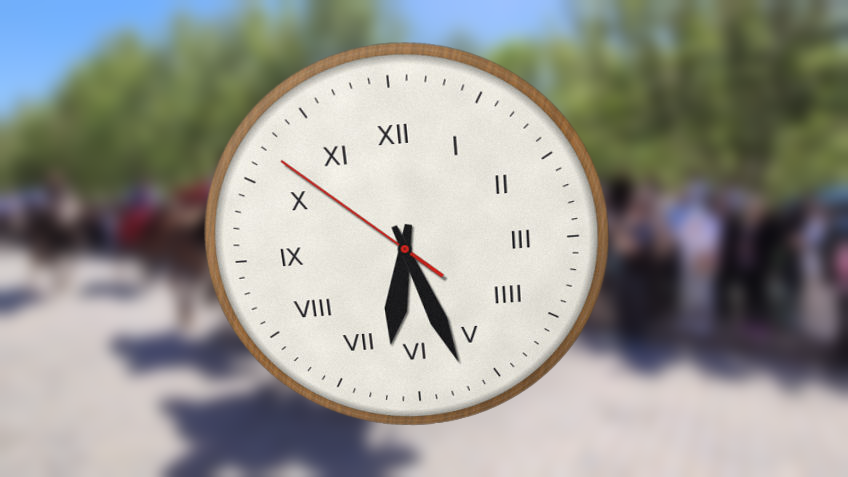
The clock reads h=6 m=26 s=52
